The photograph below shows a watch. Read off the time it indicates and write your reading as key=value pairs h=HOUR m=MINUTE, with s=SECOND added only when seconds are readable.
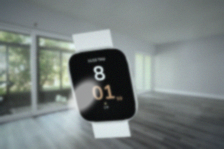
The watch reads h=8 m=1
